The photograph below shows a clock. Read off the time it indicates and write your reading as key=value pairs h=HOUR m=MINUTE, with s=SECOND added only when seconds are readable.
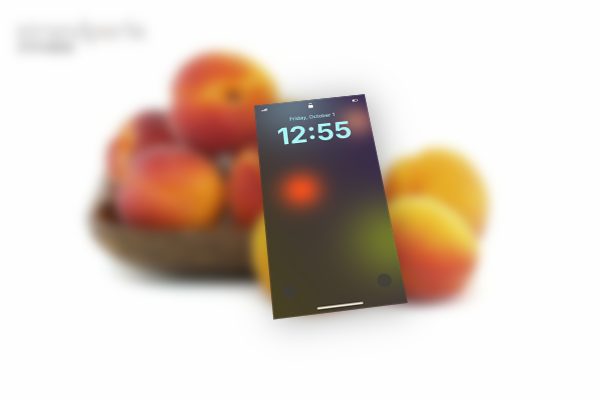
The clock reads h=12 m=55
